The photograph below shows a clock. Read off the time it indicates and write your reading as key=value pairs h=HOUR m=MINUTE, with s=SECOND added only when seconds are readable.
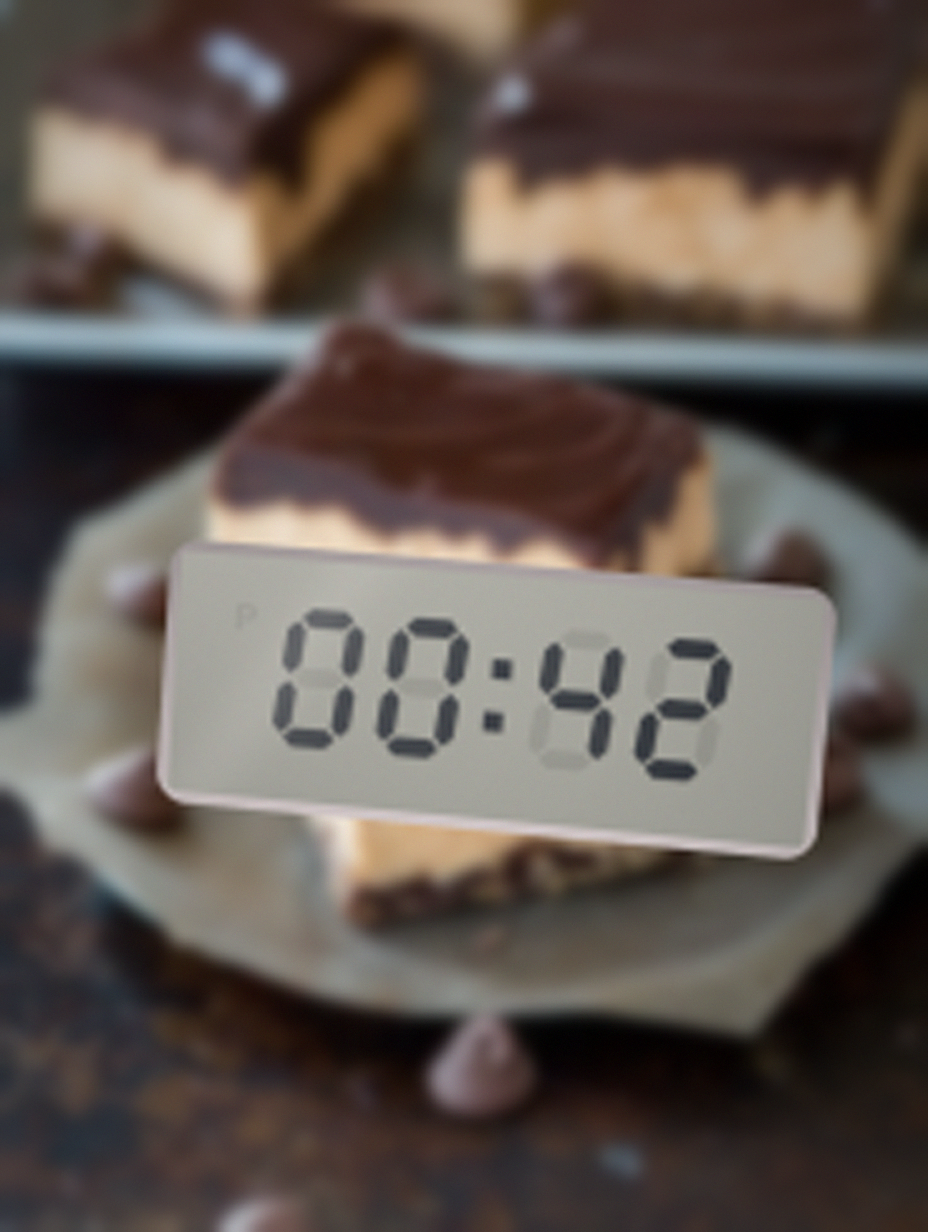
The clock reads h=0 m=42
